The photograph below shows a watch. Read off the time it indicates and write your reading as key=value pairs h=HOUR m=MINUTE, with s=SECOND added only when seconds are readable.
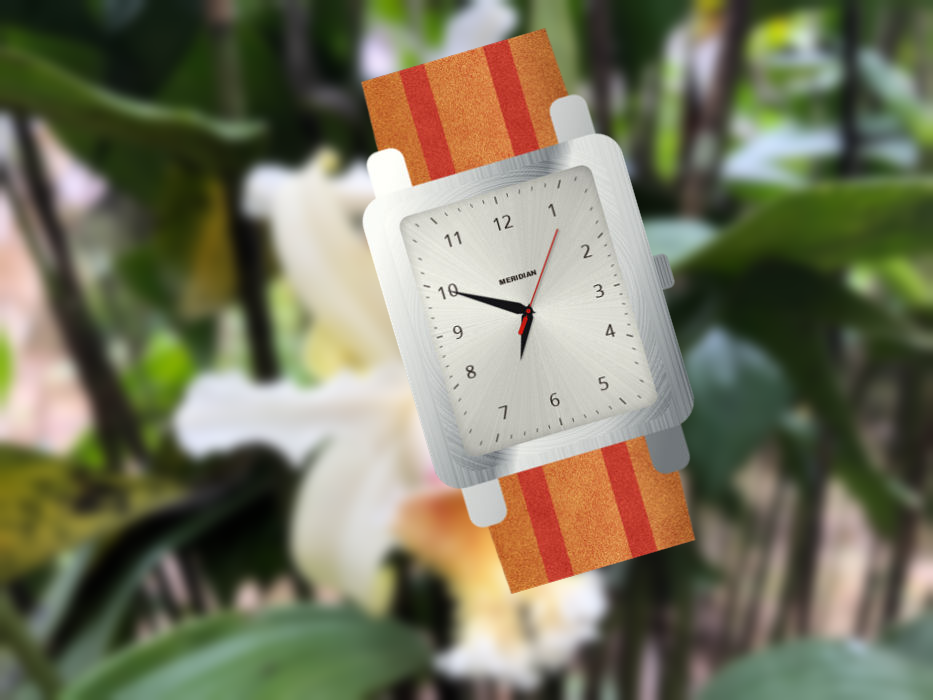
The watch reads h=6 m=50 s=6
